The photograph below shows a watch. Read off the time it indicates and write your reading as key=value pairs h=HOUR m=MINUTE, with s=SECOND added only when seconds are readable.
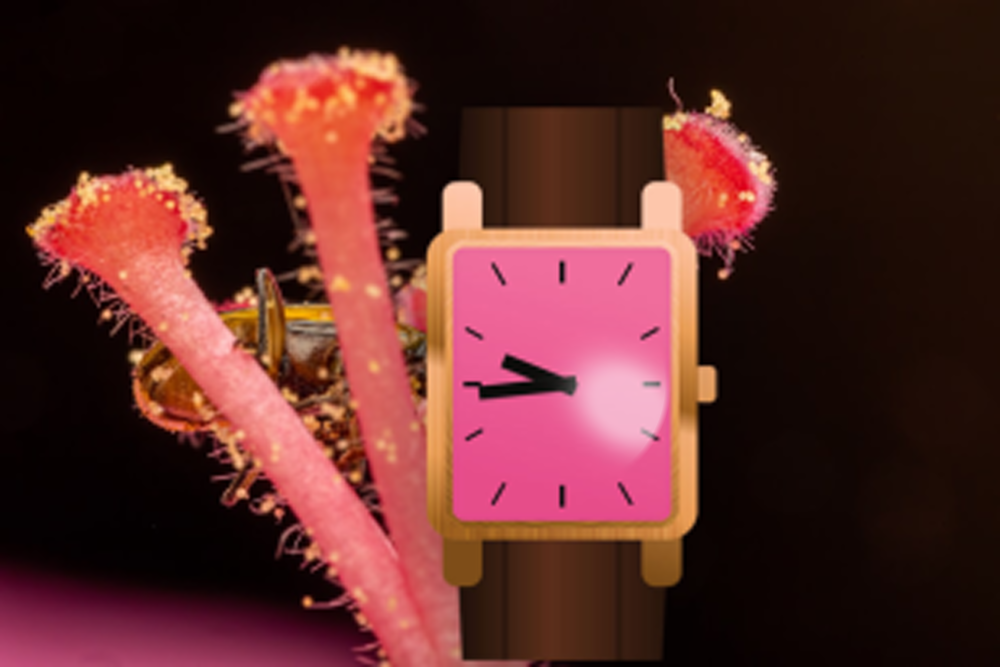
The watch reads h=9 m=44
